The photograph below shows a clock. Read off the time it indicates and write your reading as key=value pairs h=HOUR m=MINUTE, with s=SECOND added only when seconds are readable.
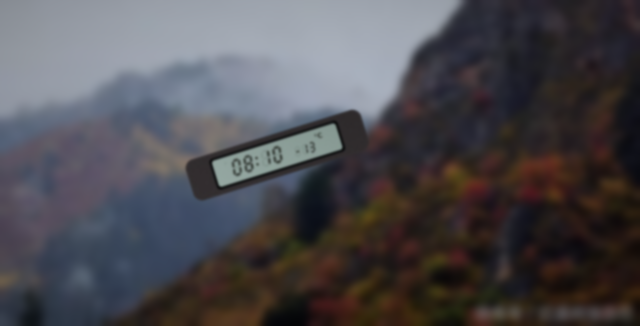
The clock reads h=8 m=10
